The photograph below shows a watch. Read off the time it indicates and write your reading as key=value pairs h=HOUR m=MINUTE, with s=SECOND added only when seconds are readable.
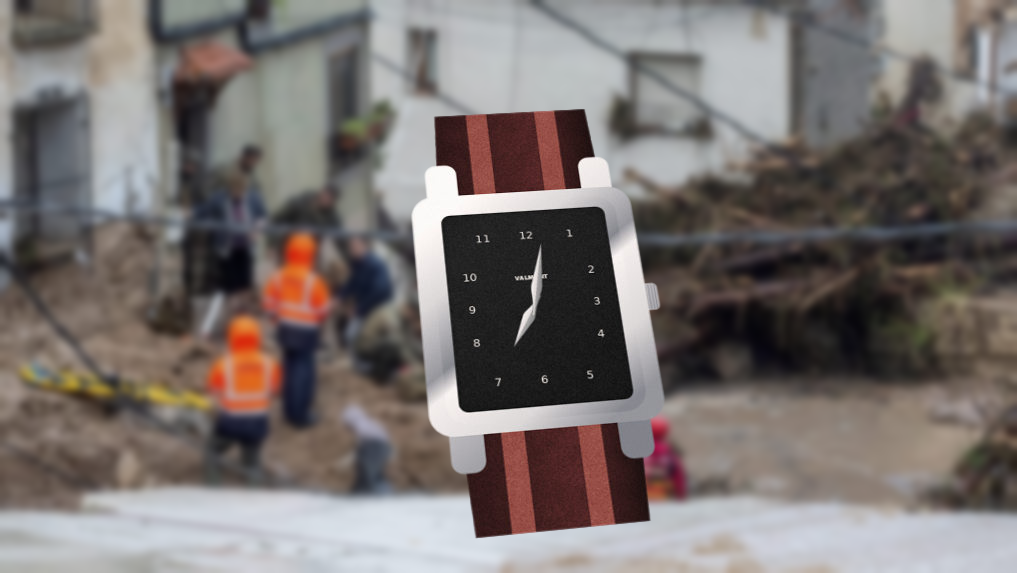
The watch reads h=7 m=2
